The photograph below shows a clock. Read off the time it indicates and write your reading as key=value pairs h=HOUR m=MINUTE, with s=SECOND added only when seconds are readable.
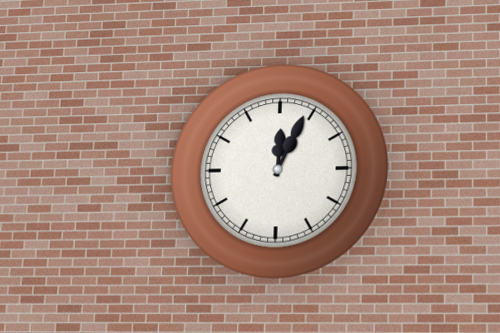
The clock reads h=12 m=4
